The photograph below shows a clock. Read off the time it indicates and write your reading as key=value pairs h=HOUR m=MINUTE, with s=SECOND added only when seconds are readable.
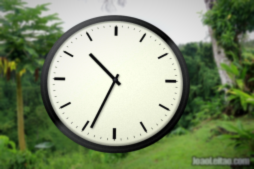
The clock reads h=10 m=34
